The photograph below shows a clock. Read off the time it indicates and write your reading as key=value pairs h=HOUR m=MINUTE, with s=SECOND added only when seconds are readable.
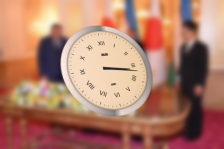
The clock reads h=3 m=17
